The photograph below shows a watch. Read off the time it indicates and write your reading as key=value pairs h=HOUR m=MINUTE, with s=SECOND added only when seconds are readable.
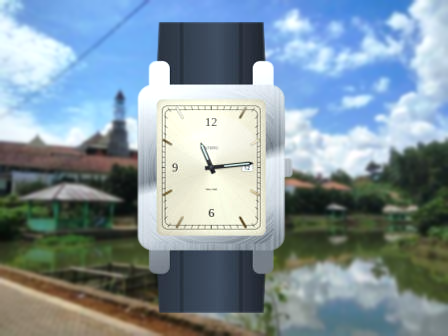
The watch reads h=11 m=14
